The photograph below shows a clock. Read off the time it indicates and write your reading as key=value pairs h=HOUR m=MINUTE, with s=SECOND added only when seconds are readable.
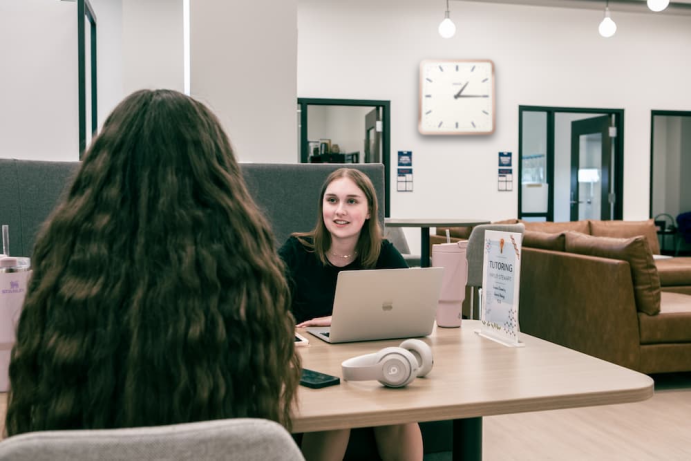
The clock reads h=1 m=15
